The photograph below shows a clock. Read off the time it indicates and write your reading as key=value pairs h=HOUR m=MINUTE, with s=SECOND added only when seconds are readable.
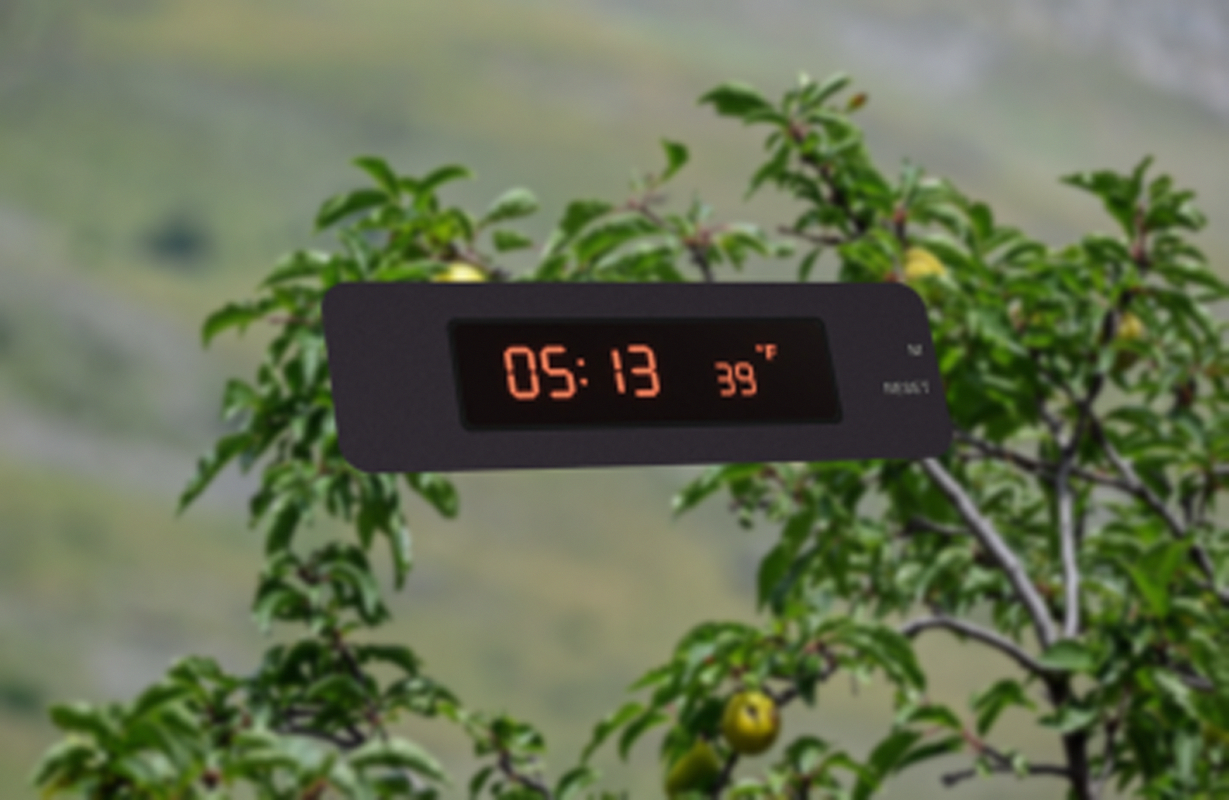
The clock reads h=5 m=13
